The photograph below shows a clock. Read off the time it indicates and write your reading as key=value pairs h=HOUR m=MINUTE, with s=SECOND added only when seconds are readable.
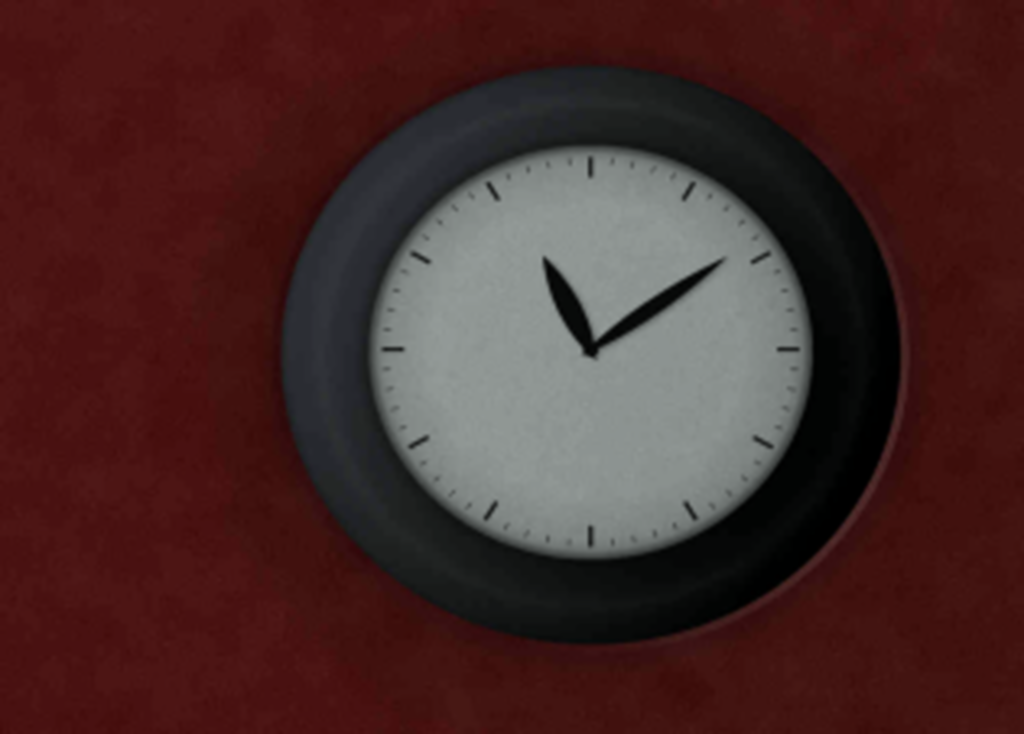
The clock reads h=11 m=9
